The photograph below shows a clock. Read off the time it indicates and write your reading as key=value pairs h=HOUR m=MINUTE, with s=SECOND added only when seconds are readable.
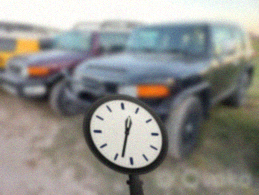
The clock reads h=12 m=33
